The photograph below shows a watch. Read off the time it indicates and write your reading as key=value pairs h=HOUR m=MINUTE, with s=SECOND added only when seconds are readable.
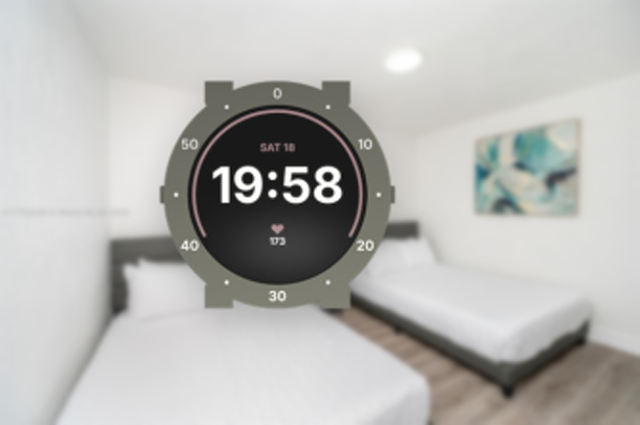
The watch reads h=19 m=58
